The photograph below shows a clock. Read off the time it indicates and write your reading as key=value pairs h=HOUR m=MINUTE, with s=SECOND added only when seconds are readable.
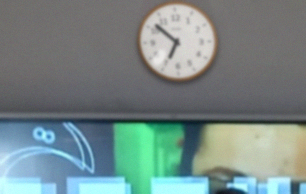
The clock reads h=6 m=52
